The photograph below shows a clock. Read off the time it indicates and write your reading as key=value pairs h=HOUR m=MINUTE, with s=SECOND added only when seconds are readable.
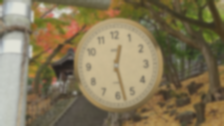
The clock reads h=12 m=28
